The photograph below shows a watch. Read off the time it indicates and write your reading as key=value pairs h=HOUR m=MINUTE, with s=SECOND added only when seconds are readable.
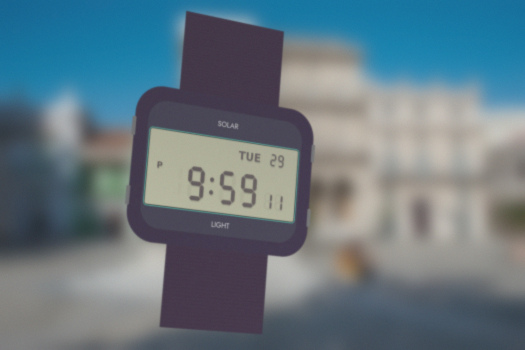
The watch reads h=9 m=59 s=11
